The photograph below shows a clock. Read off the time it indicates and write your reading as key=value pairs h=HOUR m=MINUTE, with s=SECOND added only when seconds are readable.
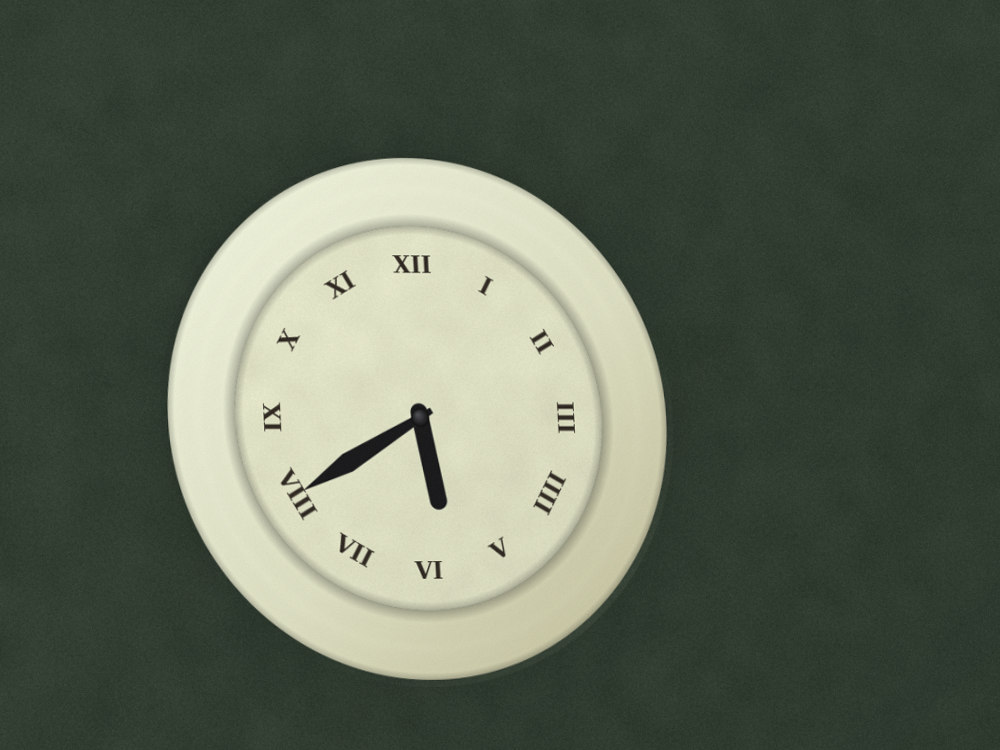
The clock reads h=5 m=40
